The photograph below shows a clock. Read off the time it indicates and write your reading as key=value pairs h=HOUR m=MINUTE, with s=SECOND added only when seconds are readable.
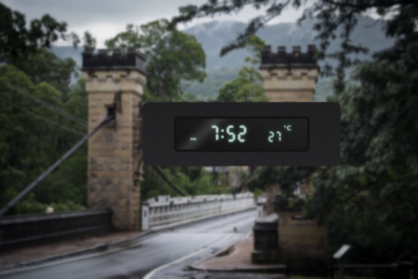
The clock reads h=7 m=52
